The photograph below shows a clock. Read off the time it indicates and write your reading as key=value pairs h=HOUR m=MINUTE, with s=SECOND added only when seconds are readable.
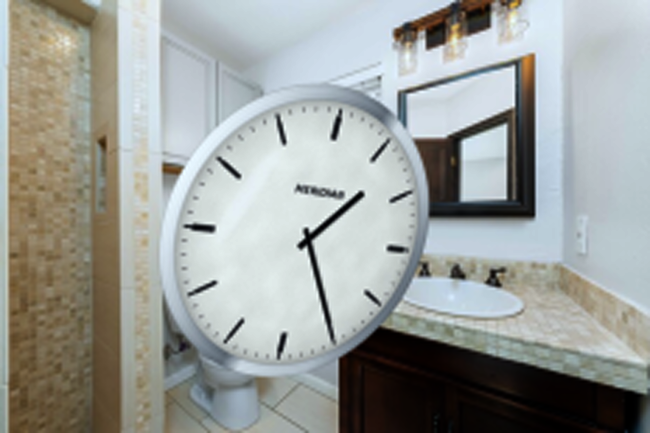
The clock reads h=1 m=25
